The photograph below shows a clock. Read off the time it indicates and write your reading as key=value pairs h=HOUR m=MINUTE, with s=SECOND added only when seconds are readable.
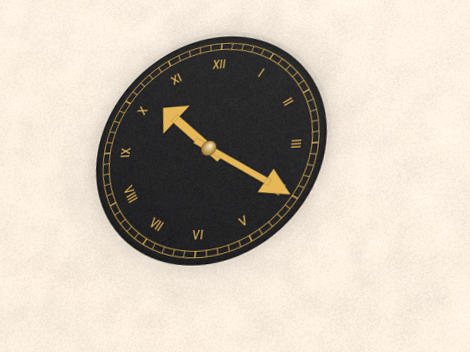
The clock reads h=10 m=20
